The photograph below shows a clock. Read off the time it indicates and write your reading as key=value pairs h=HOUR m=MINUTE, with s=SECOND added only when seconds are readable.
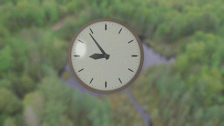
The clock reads h=8 m=54
